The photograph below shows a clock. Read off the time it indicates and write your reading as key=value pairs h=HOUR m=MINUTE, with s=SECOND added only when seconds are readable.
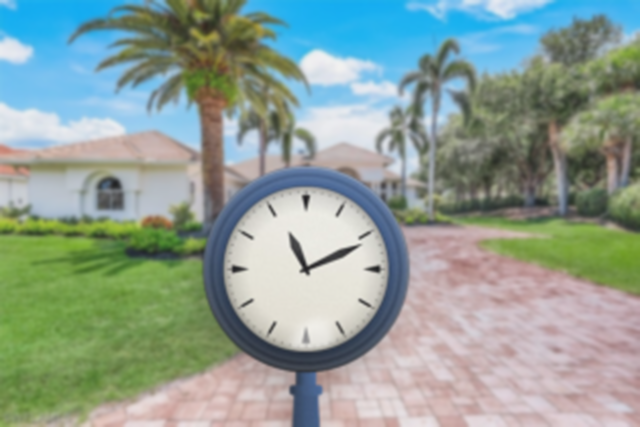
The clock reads h=11 m=11
